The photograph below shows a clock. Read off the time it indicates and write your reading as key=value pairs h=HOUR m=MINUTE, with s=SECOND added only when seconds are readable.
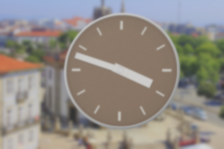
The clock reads h=3 m=48
